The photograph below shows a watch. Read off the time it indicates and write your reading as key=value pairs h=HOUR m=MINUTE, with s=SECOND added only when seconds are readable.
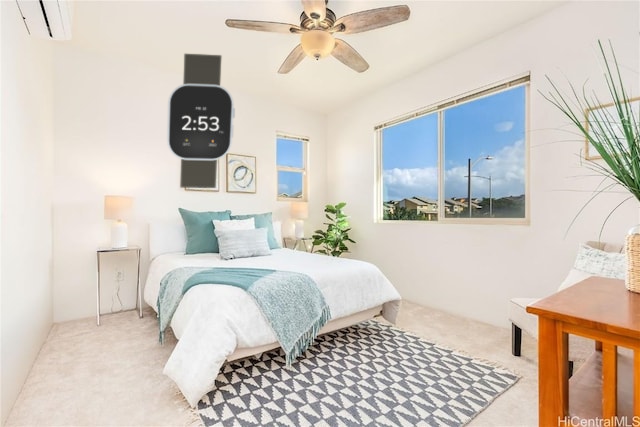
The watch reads h=2 m=53
